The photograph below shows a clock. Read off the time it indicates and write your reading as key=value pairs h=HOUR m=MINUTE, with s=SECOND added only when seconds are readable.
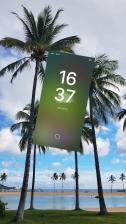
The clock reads h=16 m=37
